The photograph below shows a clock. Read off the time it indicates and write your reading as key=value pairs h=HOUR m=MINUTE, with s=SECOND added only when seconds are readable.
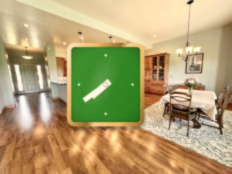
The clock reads h=7 m=39
